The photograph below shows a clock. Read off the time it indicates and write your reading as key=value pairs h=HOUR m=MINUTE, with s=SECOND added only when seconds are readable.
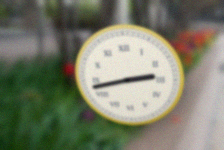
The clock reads h=2 m=43
